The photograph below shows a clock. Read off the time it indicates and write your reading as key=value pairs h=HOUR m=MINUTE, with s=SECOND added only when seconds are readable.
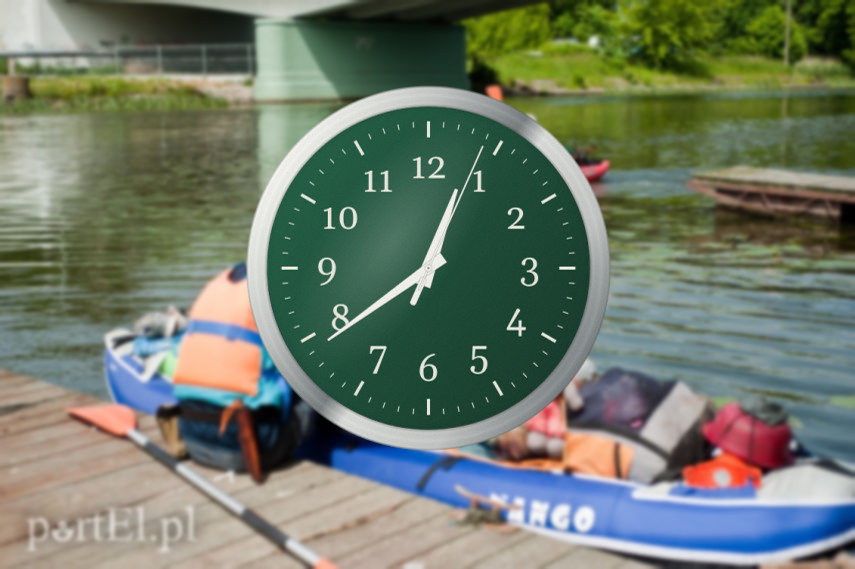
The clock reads h=12 m=39 s=4
